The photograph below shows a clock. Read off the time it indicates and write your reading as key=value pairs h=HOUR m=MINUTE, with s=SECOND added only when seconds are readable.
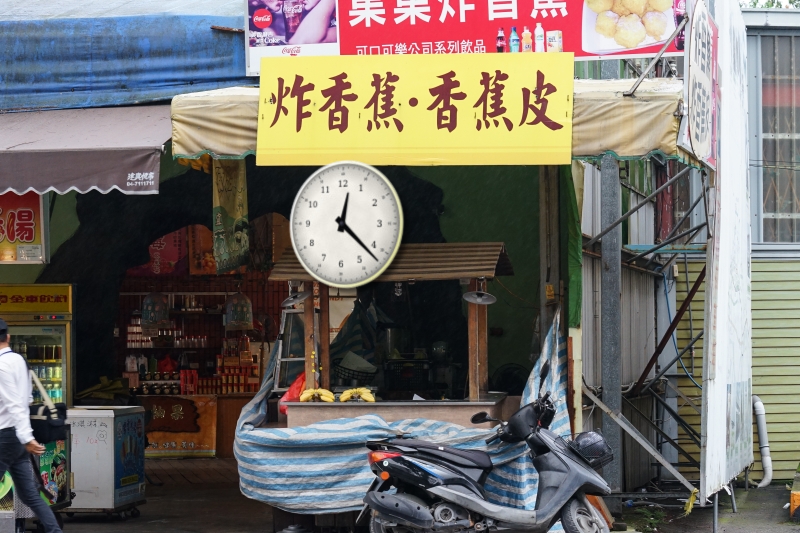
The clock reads h=12 m=22
